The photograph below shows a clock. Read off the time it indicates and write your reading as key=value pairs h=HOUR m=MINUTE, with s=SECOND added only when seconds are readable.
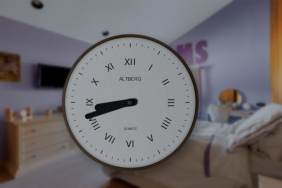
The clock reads h=8 m=42
